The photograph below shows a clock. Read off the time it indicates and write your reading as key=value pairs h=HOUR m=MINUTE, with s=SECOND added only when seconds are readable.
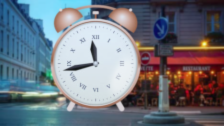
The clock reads h=11 m=43
